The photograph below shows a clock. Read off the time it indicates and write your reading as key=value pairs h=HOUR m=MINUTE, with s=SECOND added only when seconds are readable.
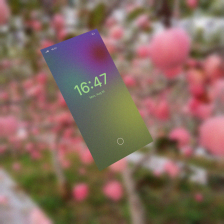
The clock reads h=16 m=47
